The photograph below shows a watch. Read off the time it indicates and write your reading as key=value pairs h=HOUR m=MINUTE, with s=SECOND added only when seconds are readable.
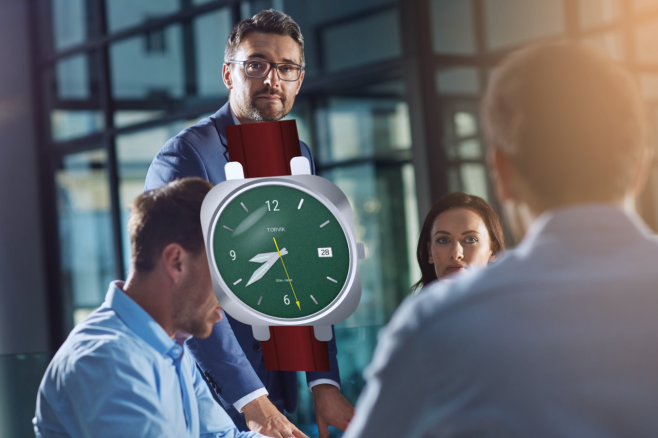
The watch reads h=8 m=38 s=28
